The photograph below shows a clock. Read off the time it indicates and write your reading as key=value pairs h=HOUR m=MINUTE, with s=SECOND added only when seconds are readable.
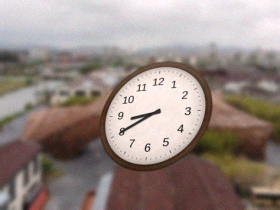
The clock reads h=8 m=40
